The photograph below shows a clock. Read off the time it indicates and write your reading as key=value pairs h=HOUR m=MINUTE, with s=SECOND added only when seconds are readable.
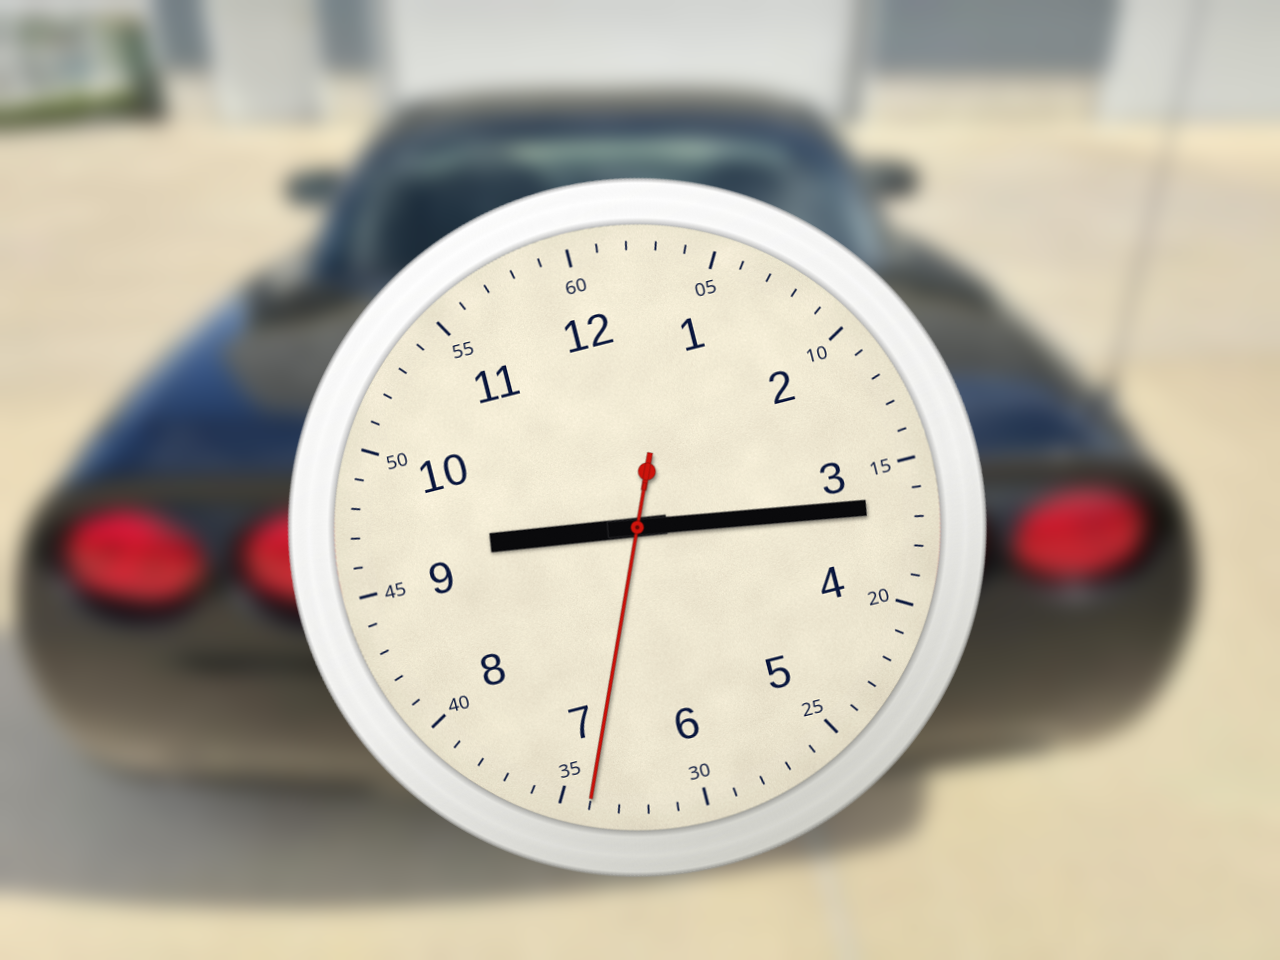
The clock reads h=9 m=16 s=34
